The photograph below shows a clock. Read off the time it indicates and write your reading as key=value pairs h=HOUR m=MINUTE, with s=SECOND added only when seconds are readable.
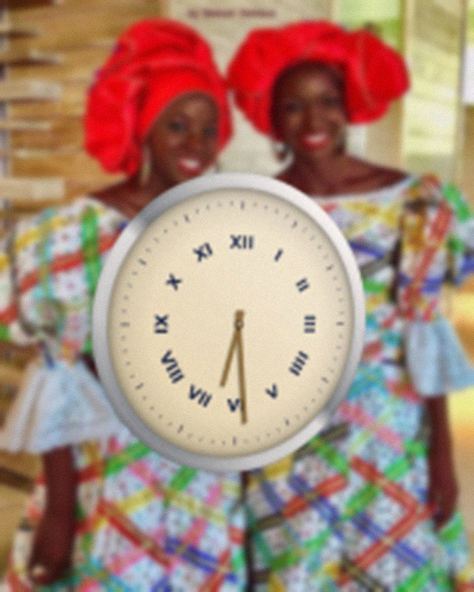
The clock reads h=6 m=29
